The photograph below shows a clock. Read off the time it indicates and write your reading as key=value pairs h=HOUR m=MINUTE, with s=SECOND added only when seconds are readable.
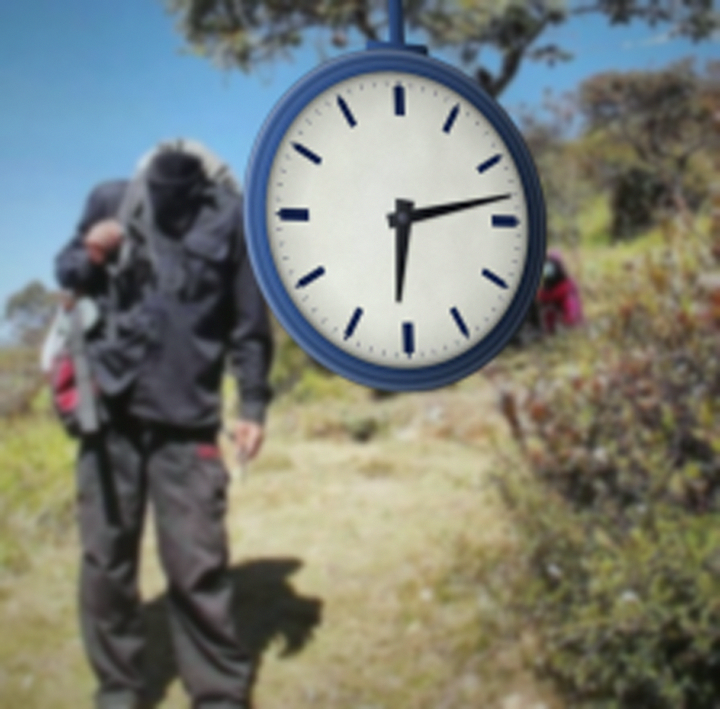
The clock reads h=6 m=13
